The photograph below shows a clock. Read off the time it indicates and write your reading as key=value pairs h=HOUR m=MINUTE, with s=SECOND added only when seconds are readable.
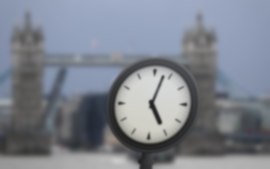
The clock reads h=5 m=3
